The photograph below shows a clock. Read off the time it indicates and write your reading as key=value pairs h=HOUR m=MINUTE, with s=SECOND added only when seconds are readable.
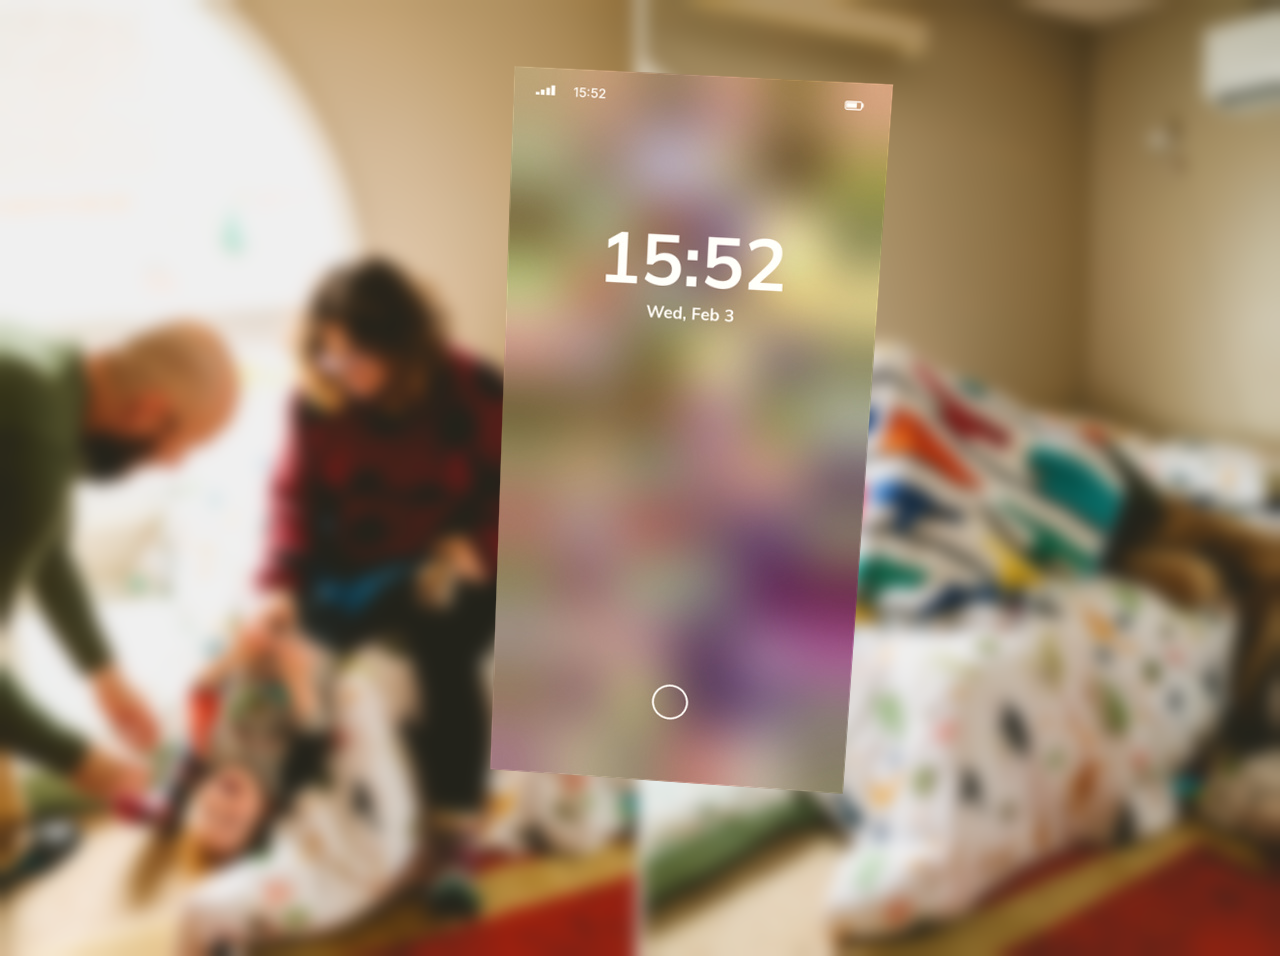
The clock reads h=15 m=52
